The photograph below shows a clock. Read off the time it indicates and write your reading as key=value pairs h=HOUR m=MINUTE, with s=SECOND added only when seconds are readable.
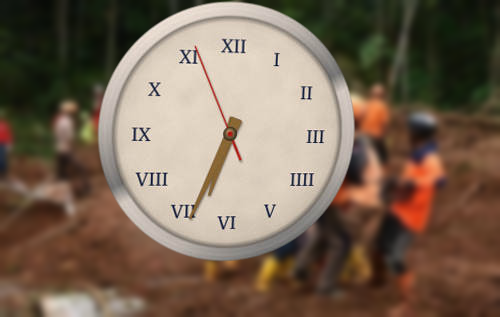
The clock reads h=6 m=33 s=56
